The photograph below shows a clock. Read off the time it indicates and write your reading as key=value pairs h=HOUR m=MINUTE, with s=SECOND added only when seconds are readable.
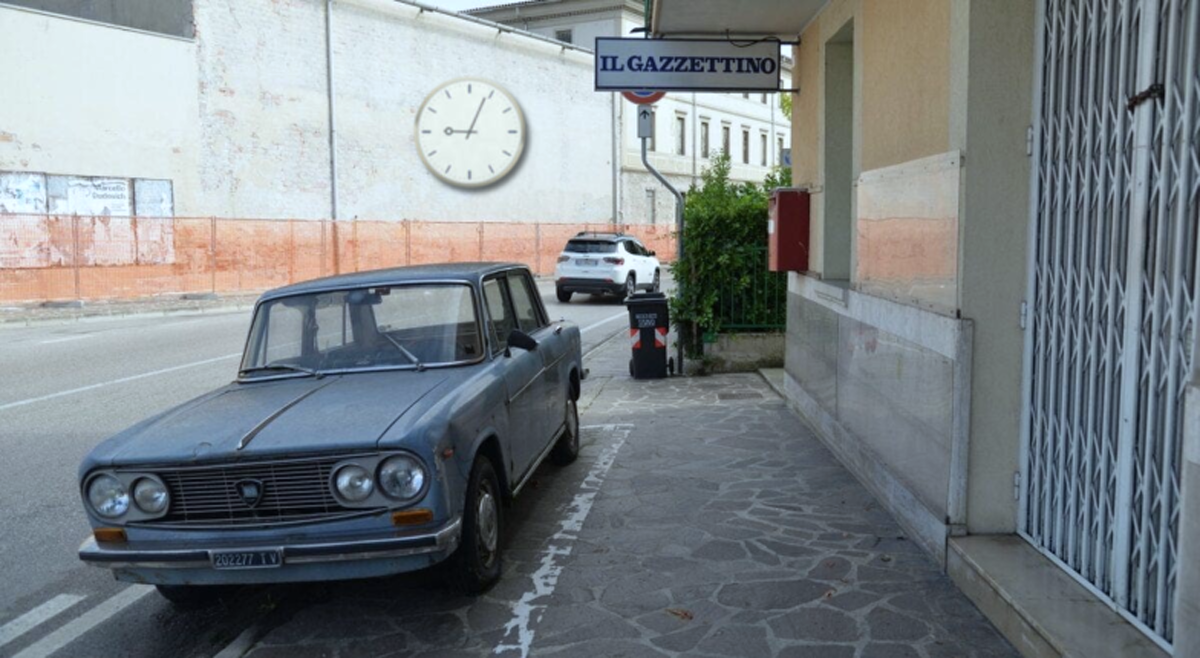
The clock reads h=9 m=4
